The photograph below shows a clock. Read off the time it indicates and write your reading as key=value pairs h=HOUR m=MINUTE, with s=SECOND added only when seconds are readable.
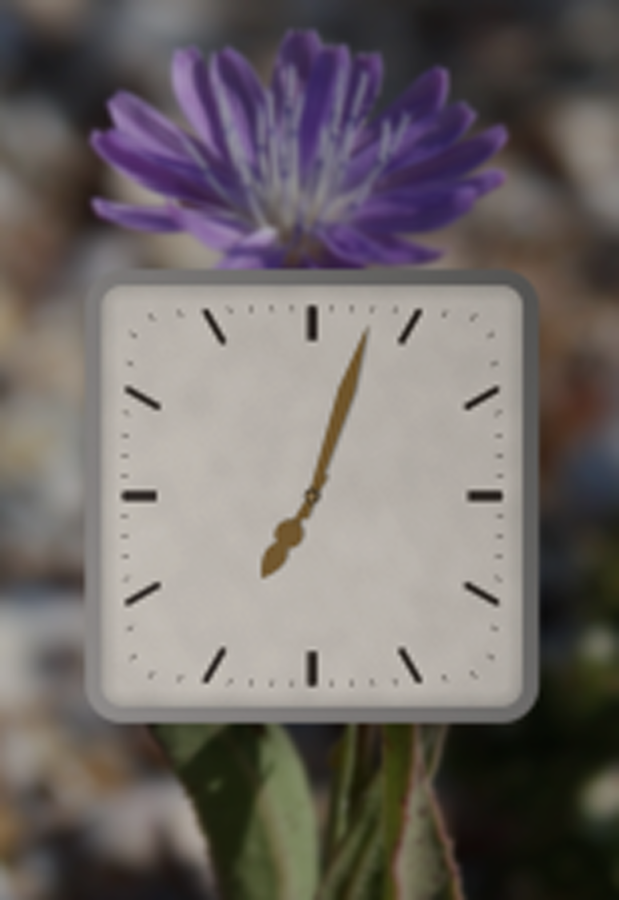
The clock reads h=7 m=3
